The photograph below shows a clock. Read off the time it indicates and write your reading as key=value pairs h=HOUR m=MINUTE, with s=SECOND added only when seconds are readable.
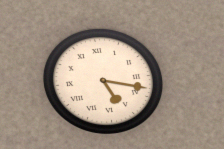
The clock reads h=5 m=18
